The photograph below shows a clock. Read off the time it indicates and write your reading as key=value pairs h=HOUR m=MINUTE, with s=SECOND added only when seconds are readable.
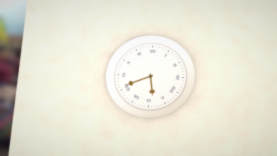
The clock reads h=5 m=41
